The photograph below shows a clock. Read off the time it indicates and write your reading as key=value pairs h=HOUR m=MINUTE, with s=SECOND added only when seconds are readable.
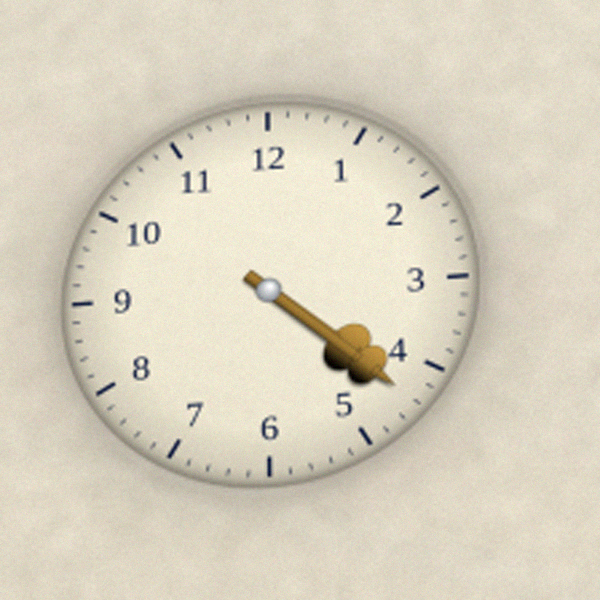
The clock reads h=4 m=22
